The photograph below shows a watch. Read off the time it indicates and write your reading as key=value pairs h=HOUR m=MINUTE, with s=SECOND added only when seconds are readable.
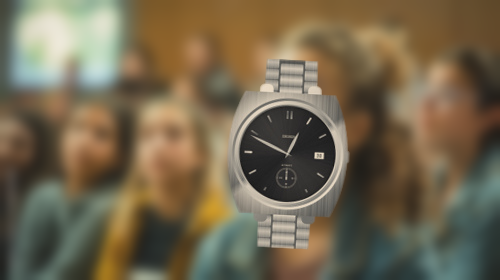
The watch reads h=12 m=49
